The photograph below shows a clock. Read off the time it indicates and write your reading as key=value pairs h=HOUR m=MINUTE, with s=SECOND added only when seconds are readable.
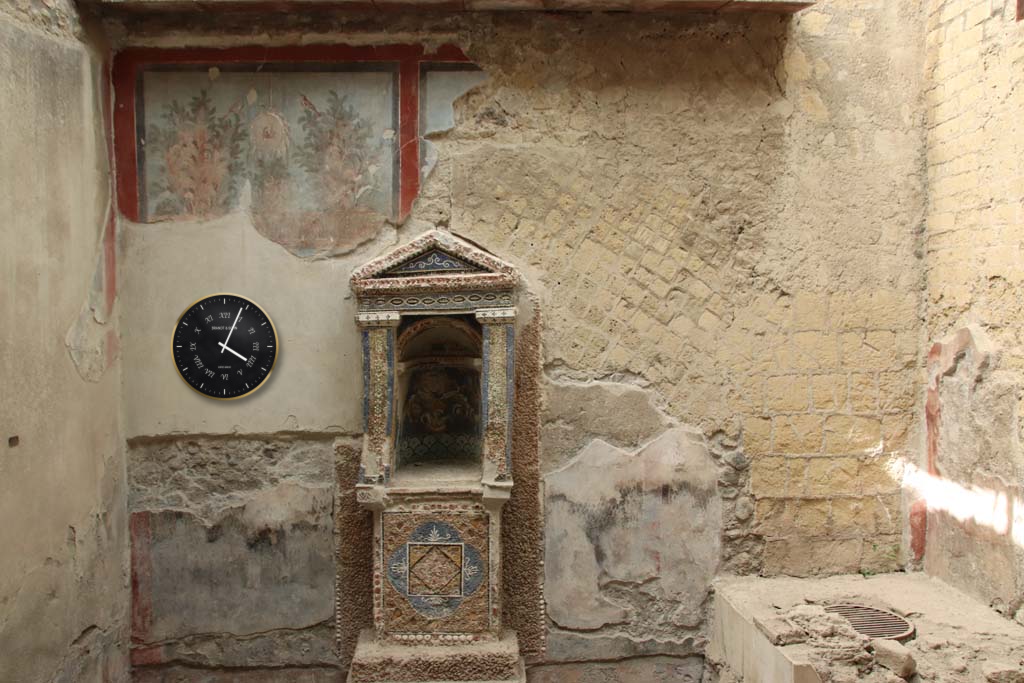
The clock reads h=4 m=4
